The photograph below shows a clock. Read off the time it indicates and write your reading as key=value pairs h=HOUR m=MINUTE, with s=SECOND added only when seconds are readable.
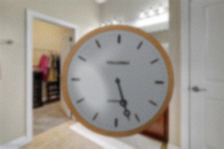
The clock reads h=5 m=27
